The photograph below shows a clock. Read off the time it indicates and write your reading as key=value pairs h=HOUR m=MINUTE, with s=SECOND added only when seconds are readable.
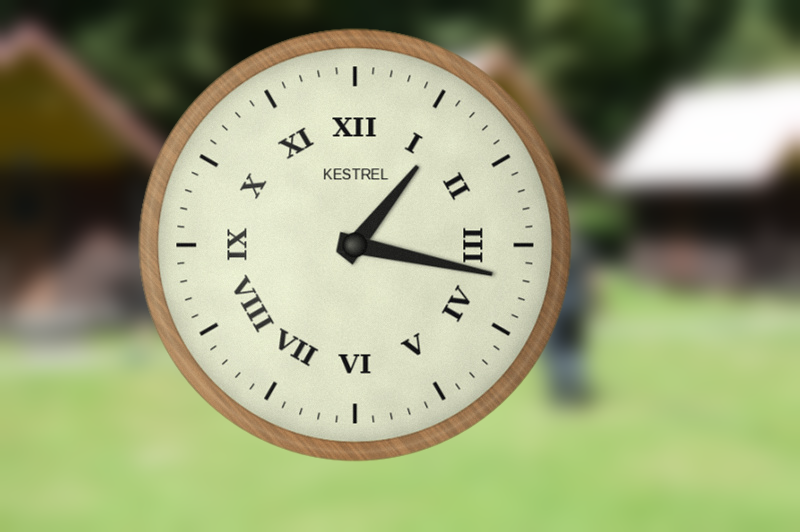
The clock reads h=1 m=17
